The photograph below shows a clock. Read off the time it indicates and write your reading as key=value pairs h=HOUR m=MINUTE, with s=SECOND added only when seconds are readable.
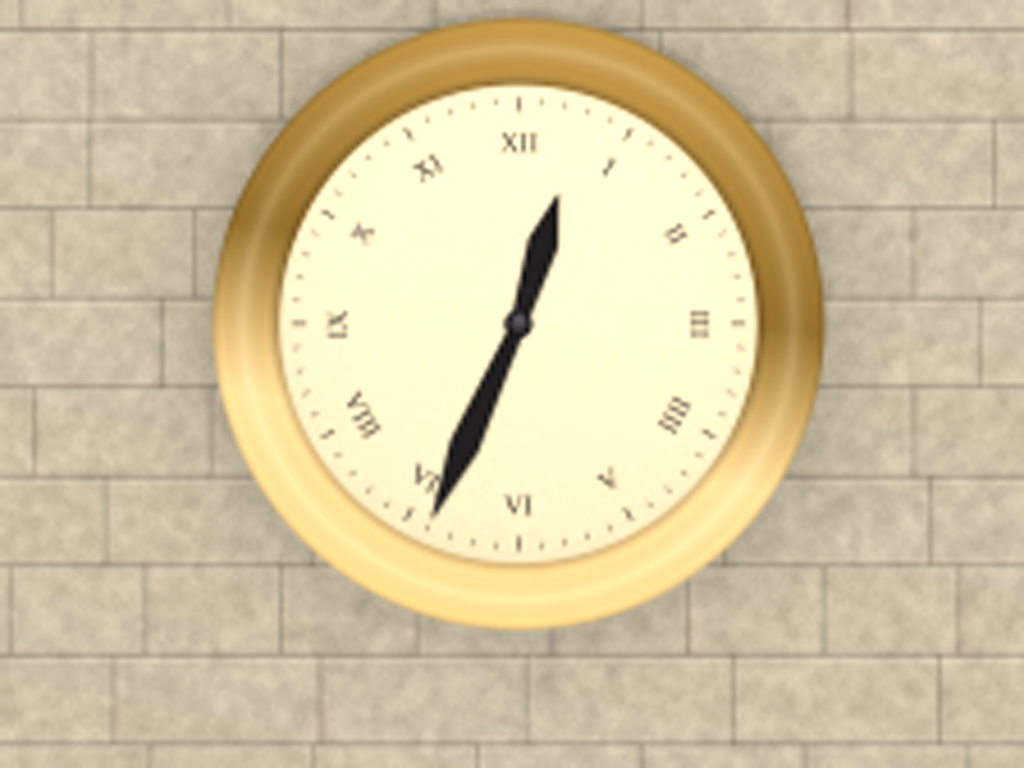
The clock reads h=12 m=34
